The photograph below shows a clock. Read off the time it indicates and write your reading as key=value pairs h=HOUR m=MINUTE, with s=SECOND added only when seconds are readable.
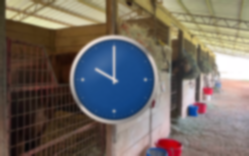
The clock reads h=10 m=0
